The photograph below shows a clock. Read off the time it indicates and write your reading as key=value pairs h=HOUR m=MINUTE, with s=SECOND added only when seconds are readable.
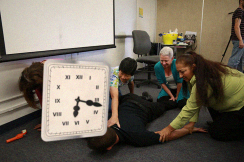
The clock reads h=6 m=17
